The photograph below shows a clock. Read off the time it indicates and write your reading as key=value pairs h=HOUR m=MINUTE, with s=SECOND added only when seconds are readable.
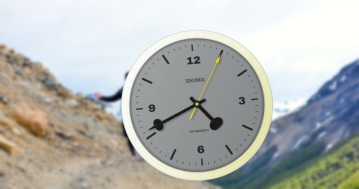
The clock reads h=4 m=41 s=5
